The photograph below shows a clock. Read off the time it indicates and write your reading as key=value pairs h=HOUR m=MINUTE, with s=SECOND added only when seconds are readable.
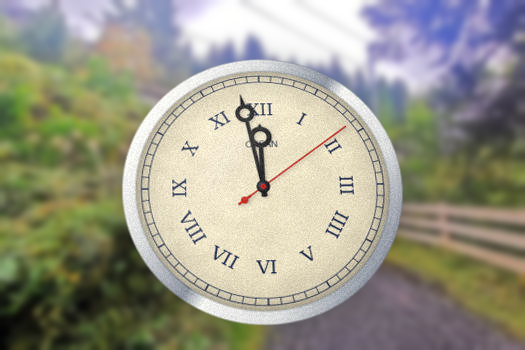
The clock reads h=11 m=58 s=9
